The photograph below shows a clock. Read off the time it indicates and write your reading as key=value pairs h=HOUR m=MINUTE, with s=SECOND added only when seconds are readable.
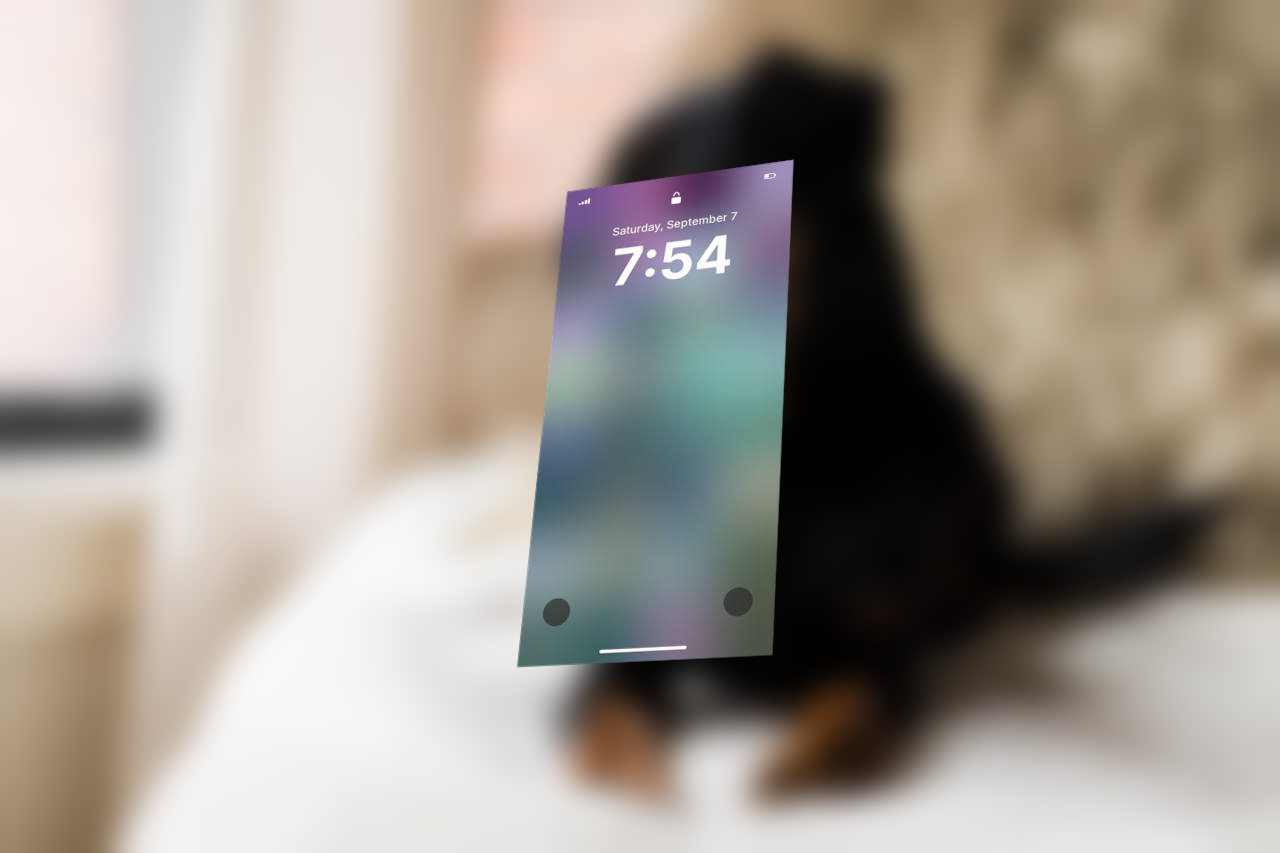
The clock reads h=7 m=54
